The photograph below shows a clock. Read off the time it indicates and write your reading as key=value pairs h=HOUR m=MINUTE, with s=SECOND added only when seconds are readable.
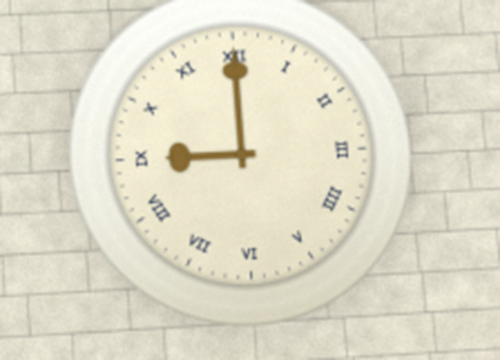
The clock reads h=9 m=0
